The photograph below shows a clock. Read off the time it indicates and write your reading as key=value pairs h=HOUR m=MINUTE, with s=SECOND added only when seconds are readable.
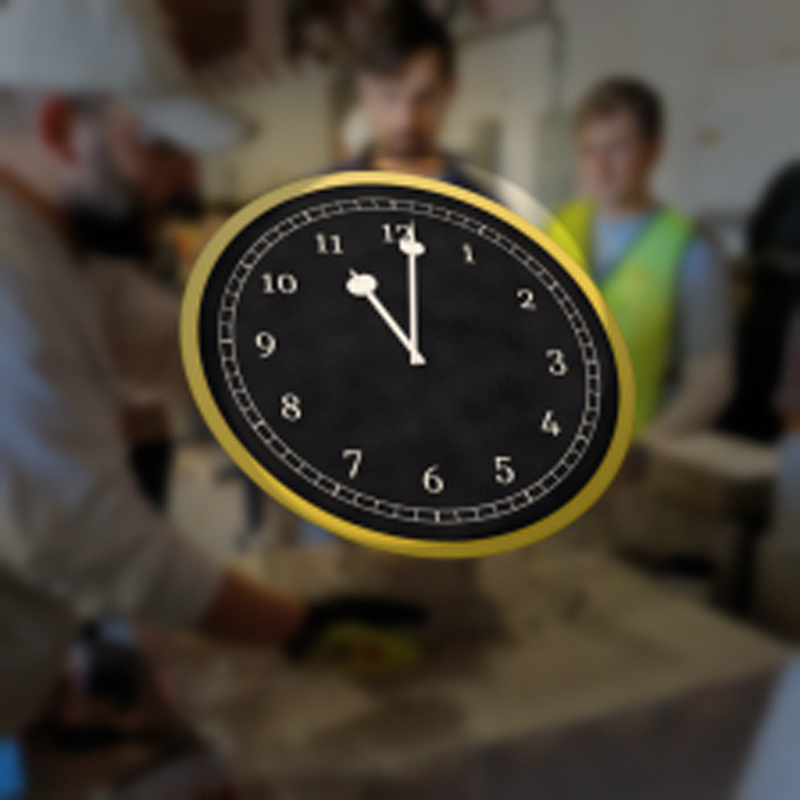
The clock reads h=11 m=1
